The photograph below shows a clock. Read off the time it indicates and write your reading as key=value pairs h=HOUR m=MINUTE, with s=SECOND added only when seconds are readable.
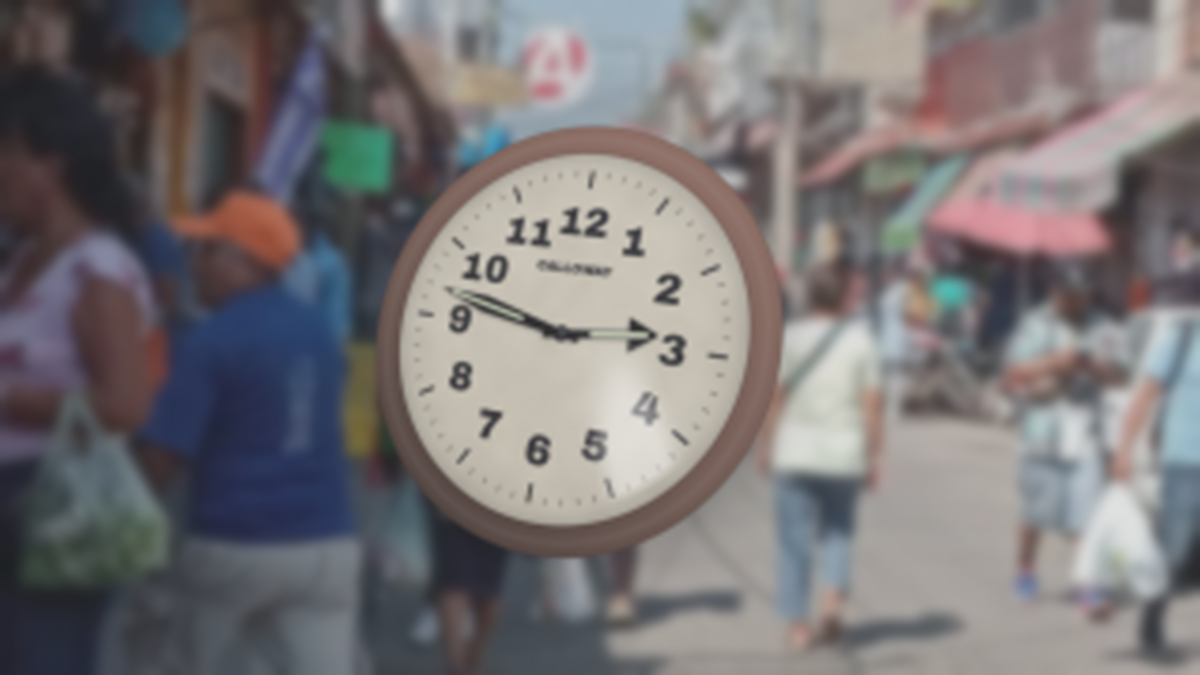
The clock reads h=2 m=47
